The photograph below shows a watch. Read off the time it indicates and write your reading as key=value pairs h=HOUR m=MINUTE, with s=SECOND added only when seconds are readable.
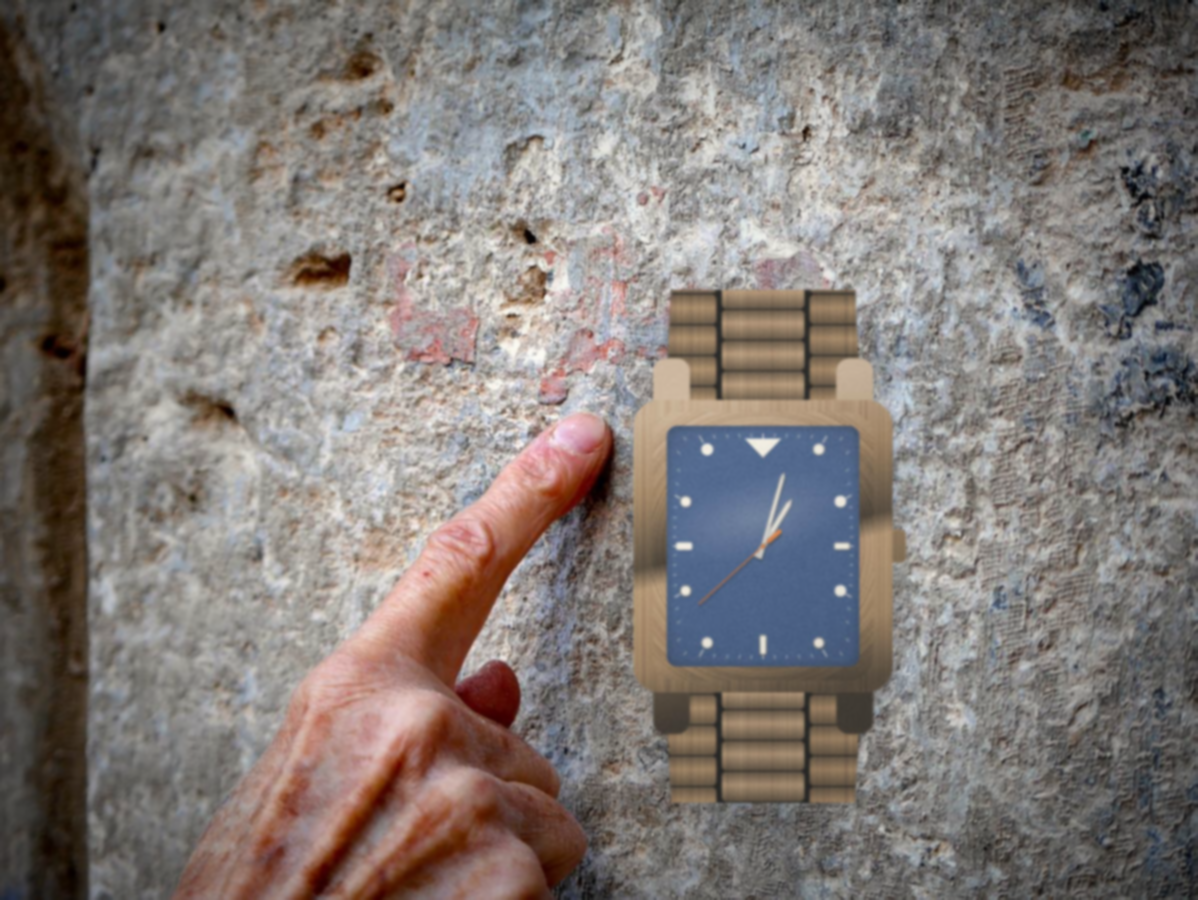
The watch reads h=1 m=2 s=38
